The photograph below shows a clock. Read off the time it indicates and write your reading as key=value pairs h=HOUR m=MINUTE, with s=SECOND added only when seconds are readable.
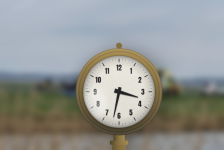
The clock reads h=3 m=32
